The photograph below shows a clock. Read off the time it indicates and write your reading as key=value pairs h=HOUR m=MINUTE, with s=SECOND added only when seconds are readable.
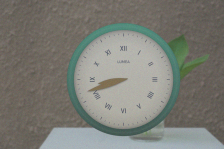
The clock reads h=8 m=42
